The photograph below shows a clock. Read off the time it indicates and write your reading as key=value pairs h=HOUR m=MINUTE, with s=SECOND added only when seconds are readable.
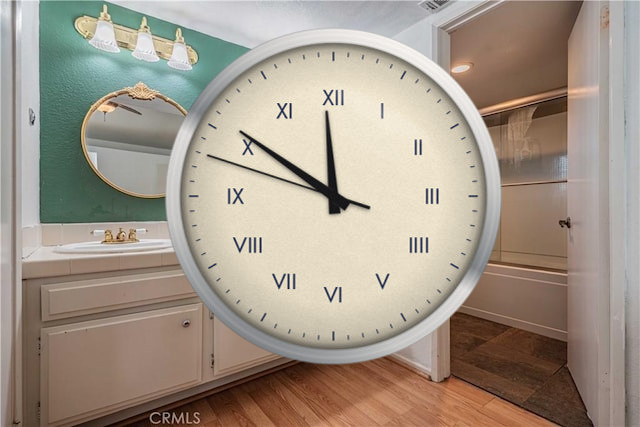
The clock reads h=11 m=50 s=48
